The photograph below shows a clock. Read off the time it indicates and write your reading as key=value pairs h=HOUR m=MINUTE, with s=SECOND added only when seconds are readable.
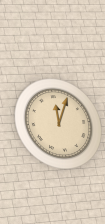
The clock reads h=12 m=5
